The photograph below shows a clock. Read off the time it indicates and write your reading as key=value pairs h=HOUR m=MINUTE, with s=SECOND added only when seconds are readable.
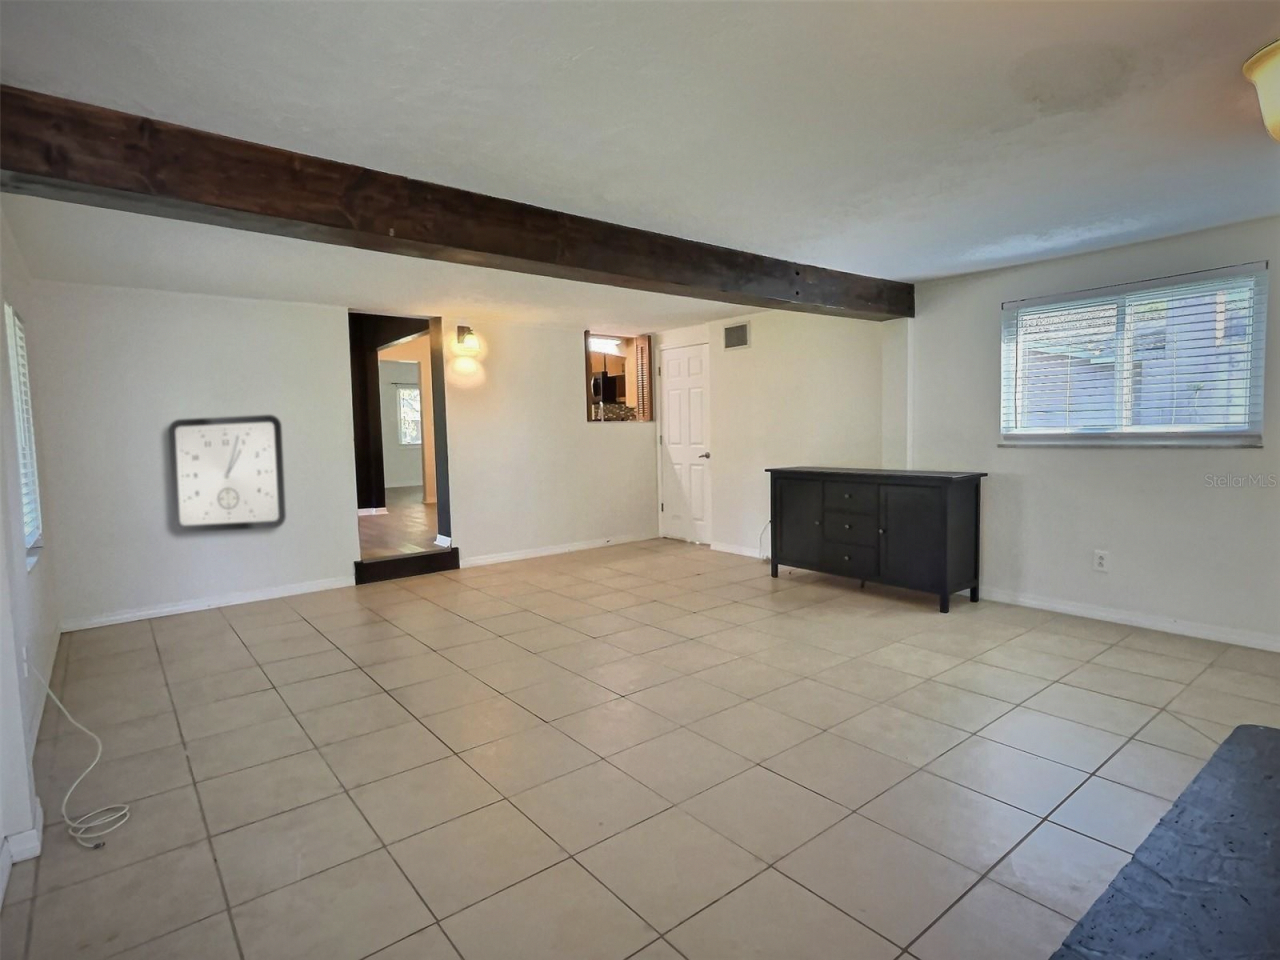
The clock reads h=1 m=3
